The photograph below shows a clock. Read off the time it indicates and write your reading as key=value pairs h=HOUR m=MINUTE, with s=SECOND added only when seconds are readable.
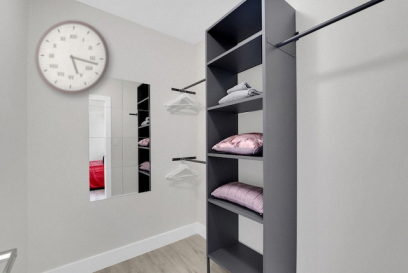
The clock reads h=5 m=17
